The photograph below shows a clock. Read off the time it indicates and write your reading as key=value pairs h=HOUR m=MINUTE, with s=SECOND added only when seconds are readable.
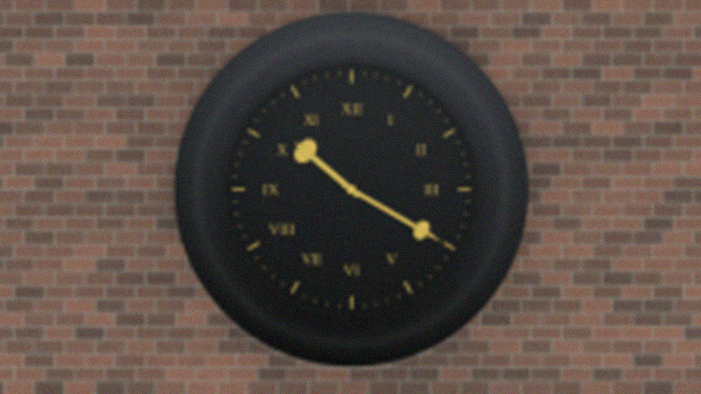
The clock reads h=10 m=20
